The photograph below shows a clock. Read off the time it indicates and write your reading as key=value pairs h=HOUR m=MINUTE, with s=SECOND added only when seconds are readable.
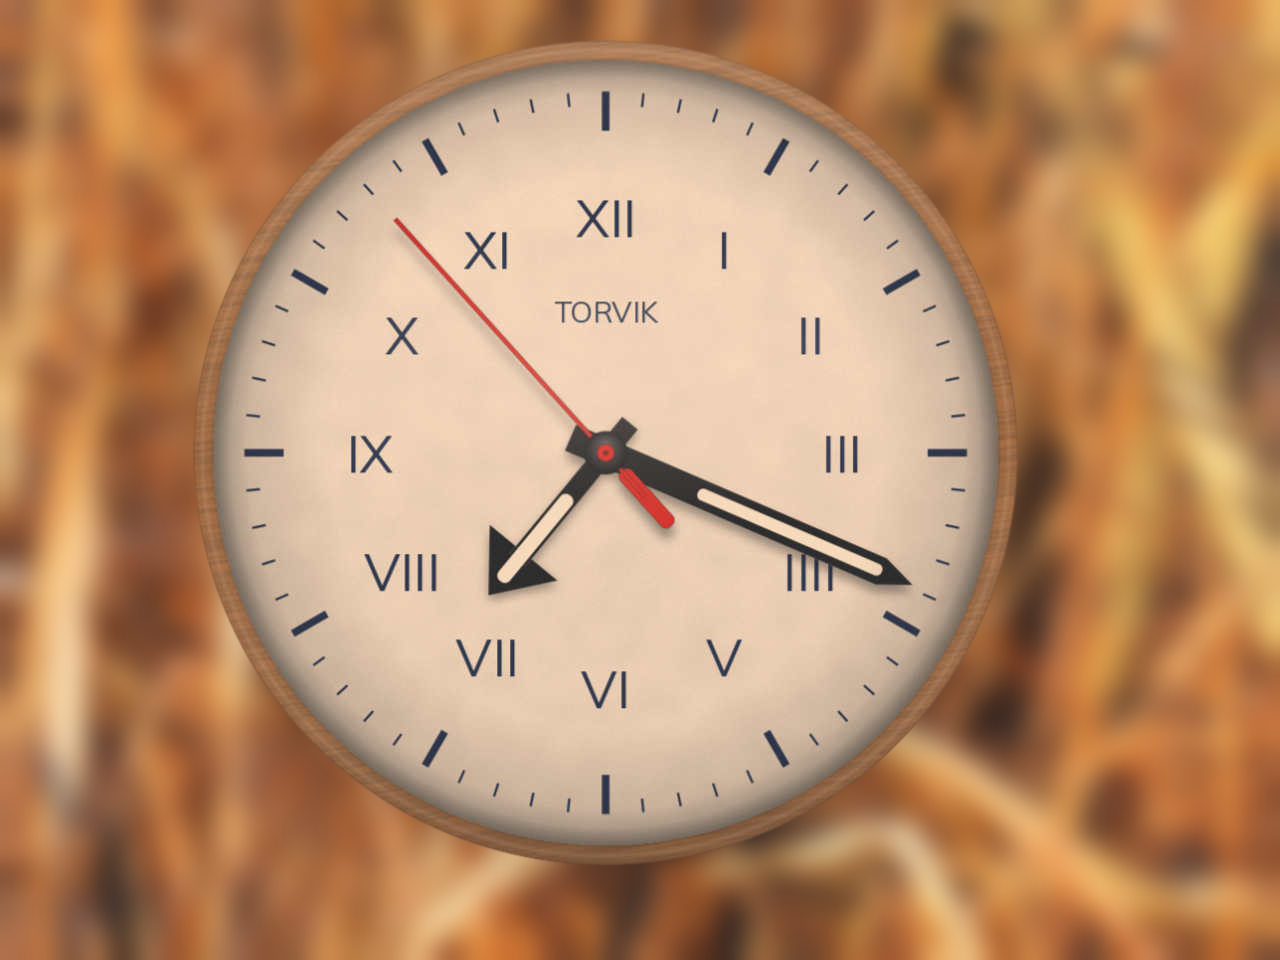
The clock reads h=7 m=18 s=53
